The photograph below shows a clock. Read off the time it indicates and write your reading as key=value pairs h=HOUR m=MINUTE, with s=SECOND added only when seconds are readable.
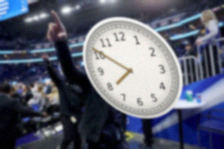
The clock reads h=7 m=51
